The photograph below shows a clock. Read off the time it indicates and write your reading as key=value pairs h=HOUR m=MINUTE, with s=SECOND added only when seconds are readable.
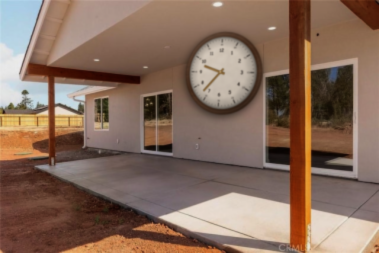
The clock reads h=9 m=37
